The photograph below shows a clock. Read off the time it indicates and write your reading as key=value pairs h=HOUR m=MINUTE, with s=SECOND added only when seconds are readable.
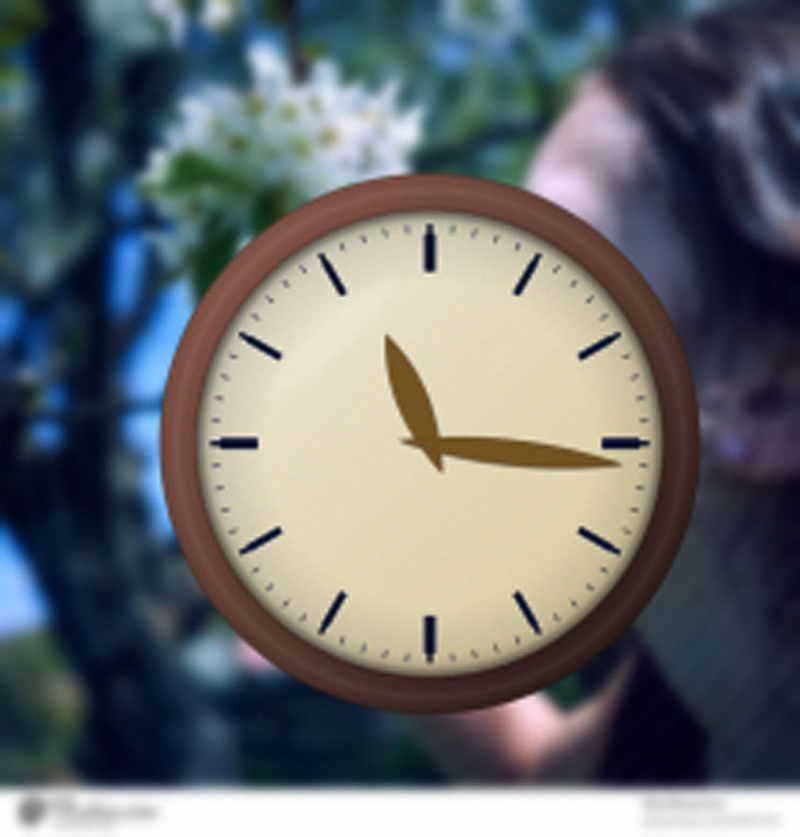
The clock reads h=11 m=16
